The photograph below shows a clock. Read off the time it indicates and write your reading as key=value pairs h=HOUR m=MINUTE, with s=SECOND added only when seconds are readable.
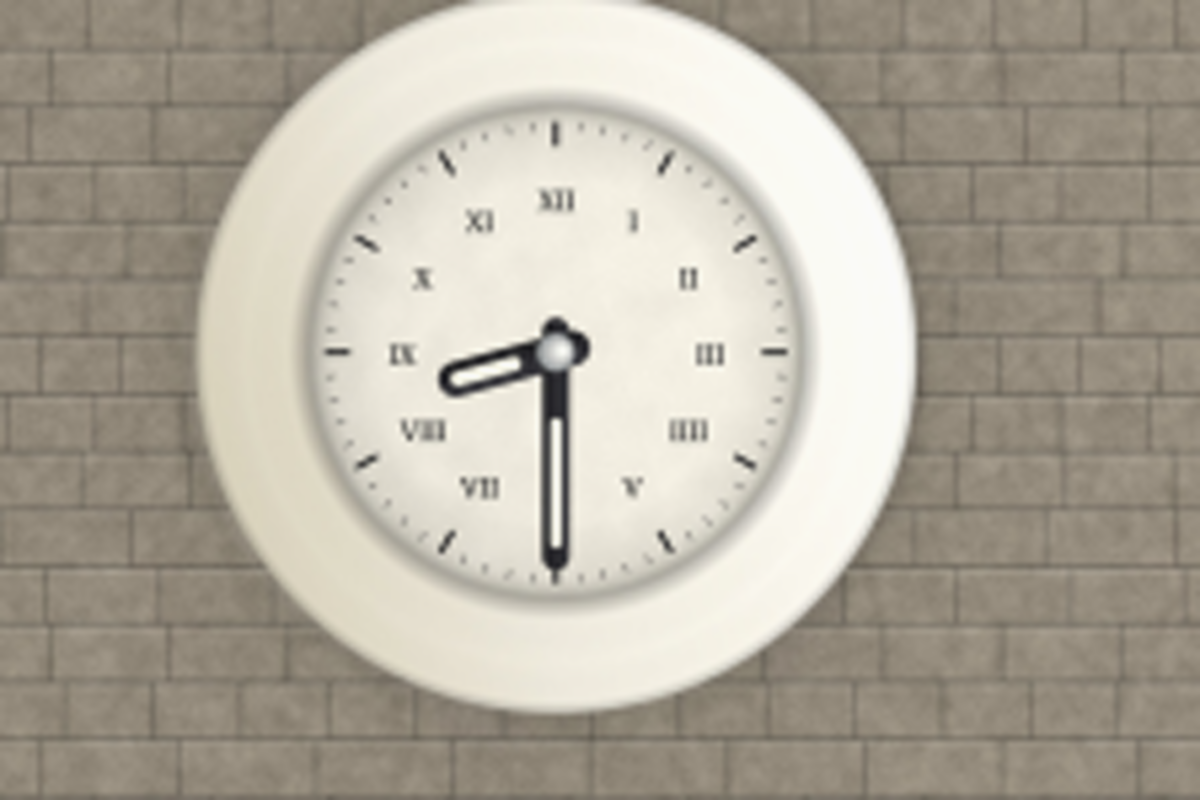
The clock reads h=8 m=30
